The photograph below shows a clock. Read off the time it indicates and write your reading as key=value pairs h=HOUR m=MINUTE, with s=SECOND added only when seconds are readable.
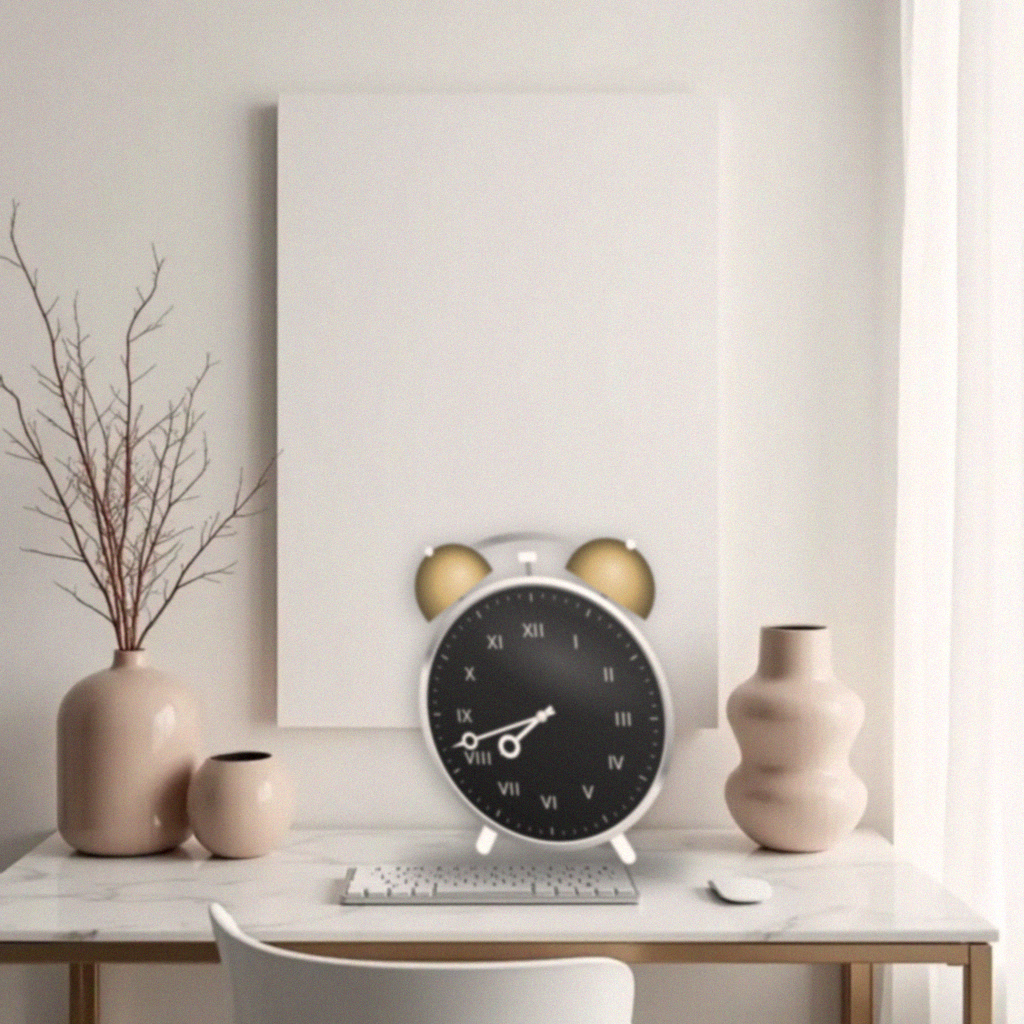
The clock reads h=7 m=42
